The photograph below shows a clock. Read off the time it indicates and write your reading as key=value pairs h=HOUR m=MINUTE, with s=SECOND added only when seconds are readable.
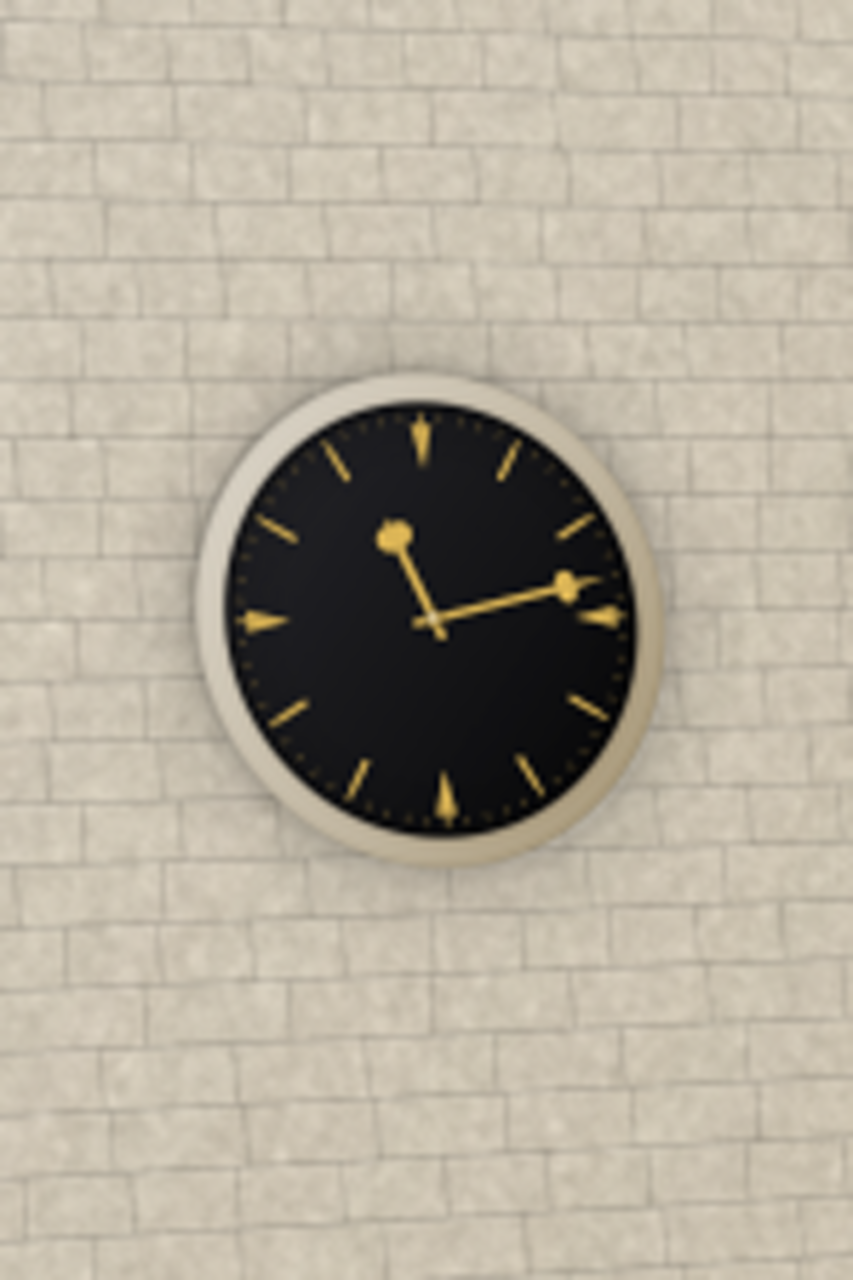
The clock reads h=11 m=13
